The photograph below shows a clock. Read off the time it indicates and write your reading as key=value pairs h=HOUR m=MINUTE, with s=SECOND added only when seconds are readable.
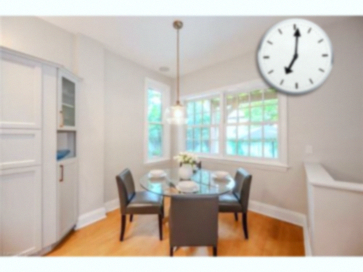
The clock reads h=7 m=1
